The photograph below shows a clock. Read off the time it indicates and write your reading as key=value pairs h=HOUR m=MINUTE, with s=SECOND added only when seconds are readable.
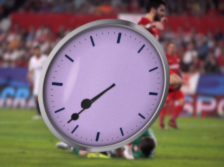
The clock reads h=7 m=37
